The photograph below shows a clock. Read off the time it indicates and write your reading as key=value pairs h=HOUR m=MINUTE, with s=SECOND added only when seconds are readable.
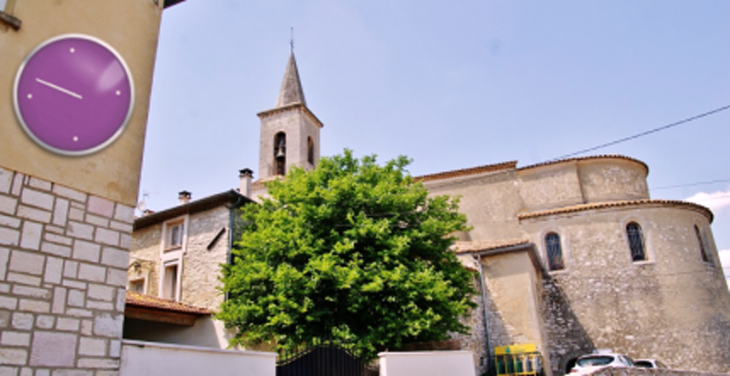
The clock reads h=9 m=49
